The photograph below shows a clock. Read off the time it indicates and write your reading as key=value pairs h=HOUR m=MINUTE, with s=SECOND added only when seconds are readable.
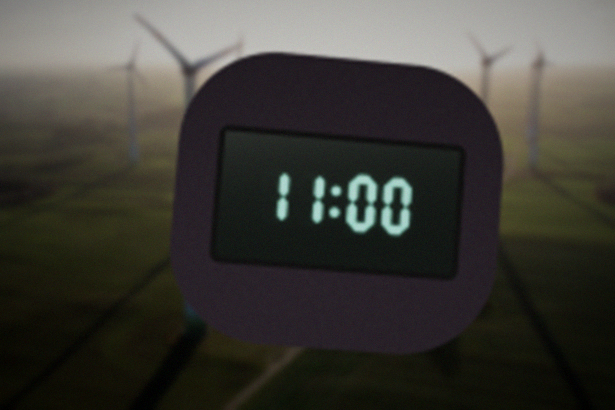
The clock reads h=11 m=0
